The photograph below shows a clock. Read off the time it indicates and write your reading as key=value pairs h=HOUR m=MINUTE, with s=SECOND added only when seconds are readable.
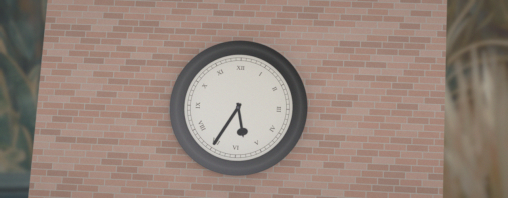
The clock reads h=5 m=35
